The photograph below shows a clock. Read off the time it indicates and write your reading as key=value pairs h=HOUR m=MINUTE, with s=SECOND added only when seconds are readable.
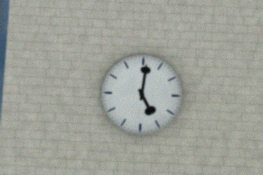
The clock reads h=5 m=1
